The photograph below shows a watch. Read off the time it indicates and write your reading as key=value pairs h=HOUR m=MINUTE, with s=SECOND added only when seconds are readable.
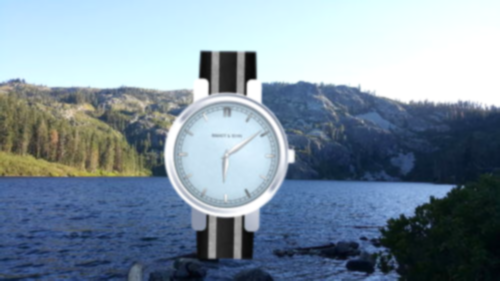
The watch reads h=6 m=9
